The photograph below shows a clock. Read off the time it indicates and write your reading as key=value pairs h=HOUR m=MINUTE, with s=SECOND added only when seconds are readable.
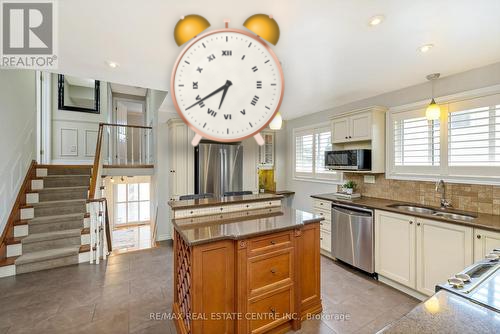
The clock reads h=6 m=40
